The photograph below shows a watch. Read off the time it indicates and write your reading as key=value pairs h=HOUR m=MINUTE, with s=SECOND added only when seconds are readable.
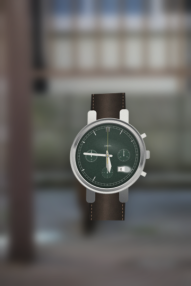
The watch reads h=5 m=46
